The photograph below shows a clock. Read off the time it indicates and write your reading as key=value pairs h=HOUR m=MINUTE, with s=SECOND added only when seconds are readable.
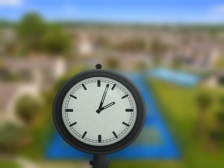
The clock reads h=2 m=3
